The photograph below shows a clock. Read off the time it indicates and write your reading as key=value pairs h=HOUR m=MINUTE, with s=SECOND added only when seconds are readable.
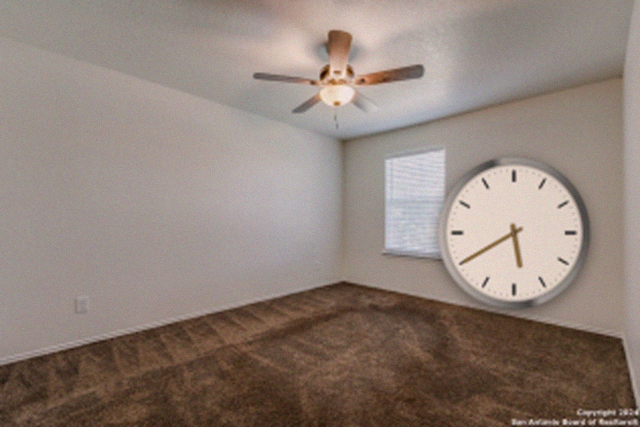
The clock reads h=5 m=40
